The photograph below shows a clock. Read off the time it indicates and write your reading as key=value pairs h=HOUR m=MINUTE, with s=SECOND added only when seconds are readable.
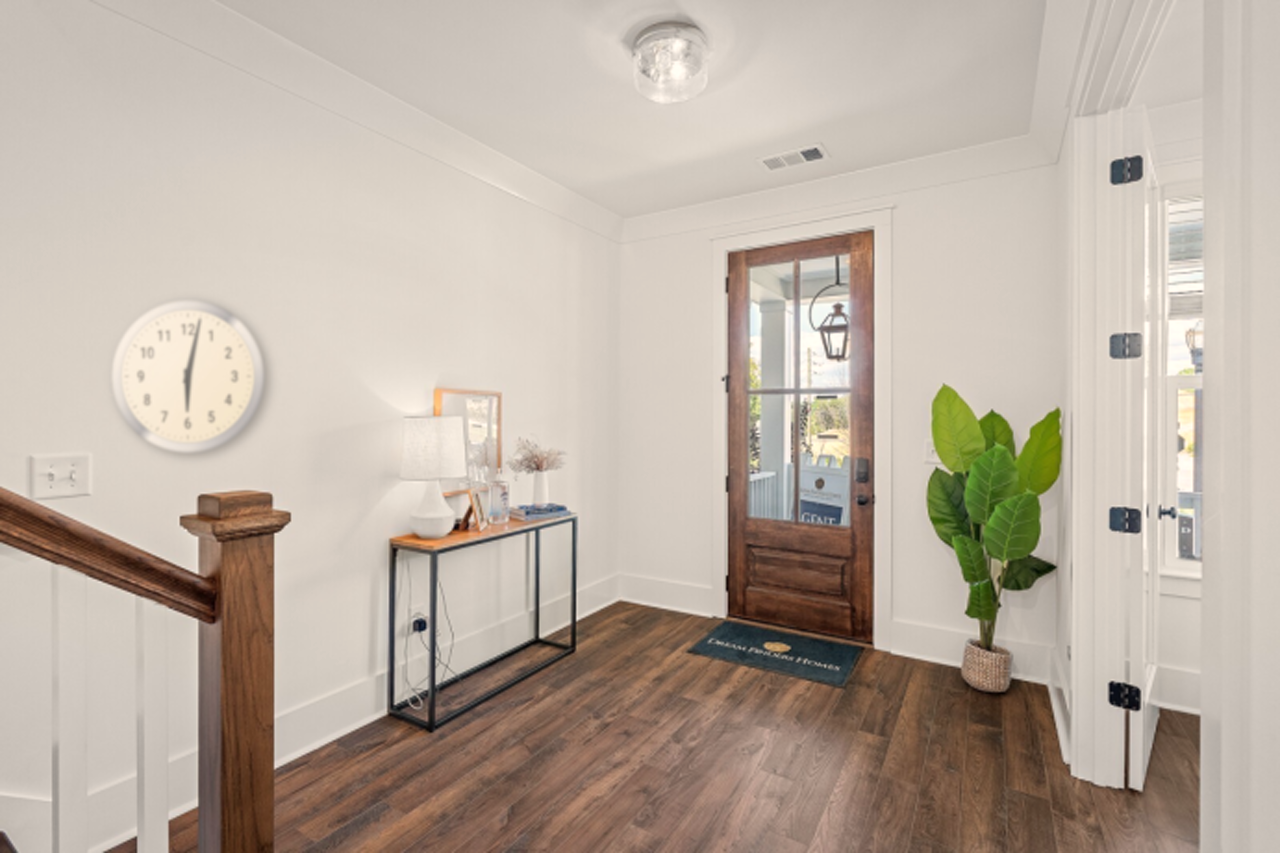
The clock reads h=6 m=2
